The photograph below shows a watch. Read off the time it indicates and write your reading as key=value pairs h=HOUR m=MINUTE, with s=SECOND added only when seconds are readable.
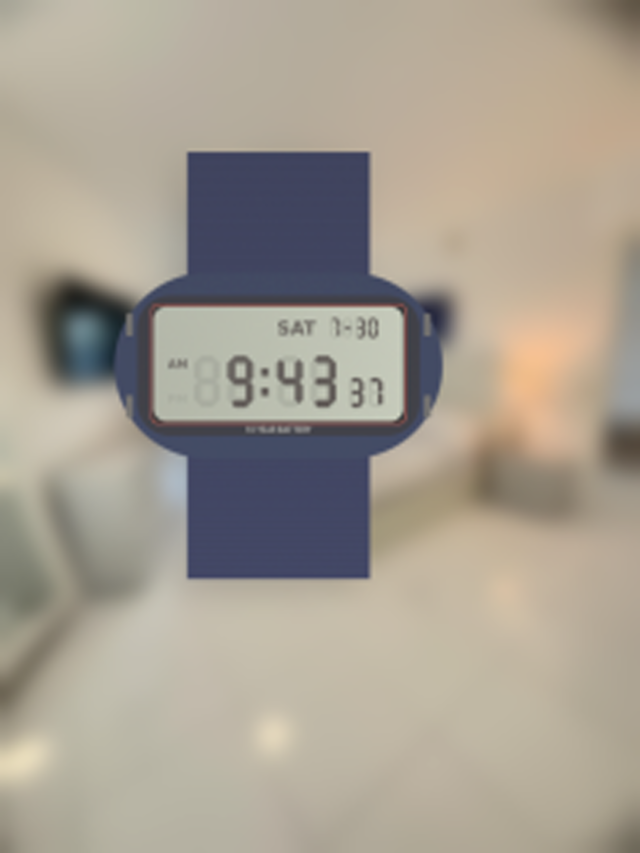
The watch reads h=9 m=43 s=37
